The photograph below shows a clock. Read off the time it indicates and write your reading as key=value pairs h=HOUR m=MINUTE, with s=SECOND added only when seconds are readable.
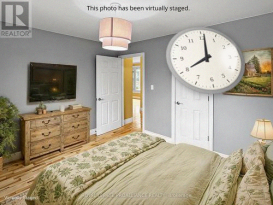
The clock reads h=8 m=1
